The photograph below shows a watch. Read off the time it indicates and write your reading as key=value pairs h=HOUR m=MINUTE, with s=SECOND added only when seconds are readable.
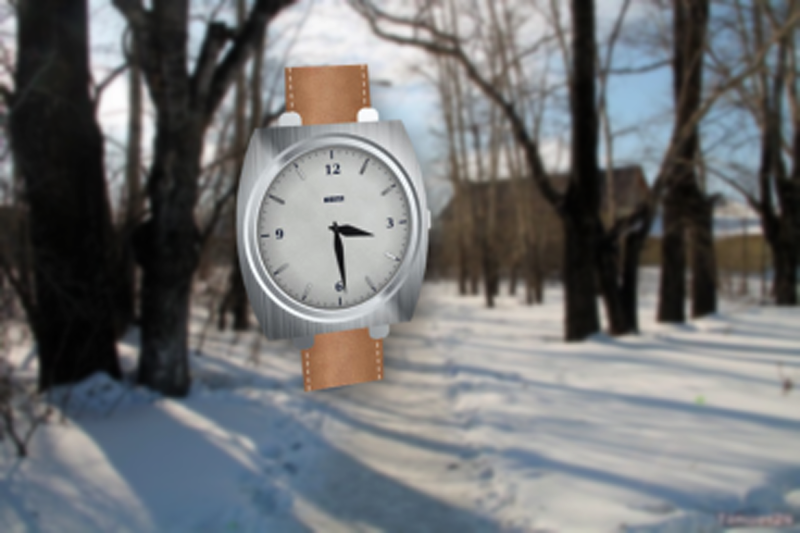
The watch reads h=3 m=29
